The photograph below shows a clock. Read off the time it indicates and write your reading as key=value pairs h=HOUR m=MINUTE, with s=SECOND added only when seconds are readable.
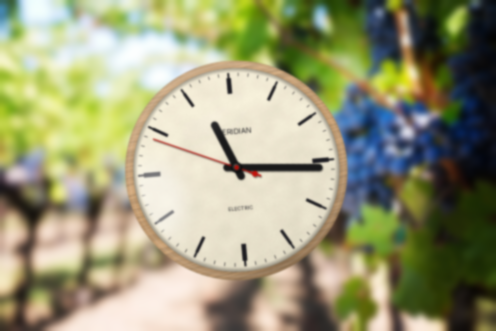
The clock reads h=11 m=15 s=49
